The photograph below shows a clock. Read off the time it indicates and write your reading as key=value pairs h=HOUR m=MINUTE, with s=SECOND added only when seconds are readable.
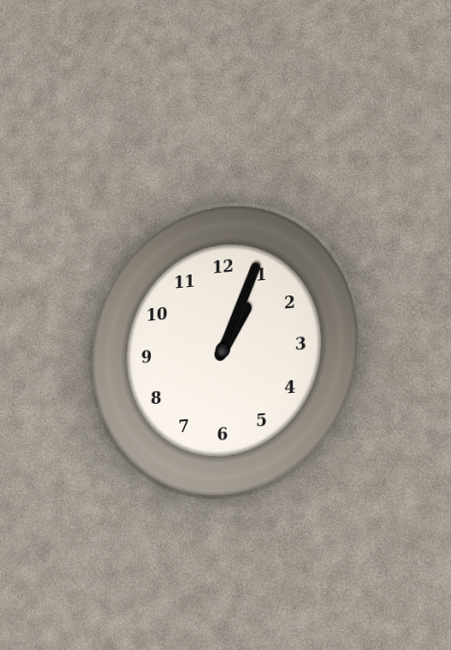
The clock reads h=1 m=4
